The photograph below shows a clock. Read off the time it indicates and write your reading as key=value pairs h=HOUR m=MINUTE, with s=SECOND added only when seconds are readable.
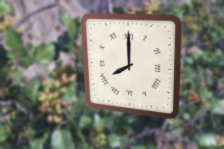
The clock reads h=8 m=0
